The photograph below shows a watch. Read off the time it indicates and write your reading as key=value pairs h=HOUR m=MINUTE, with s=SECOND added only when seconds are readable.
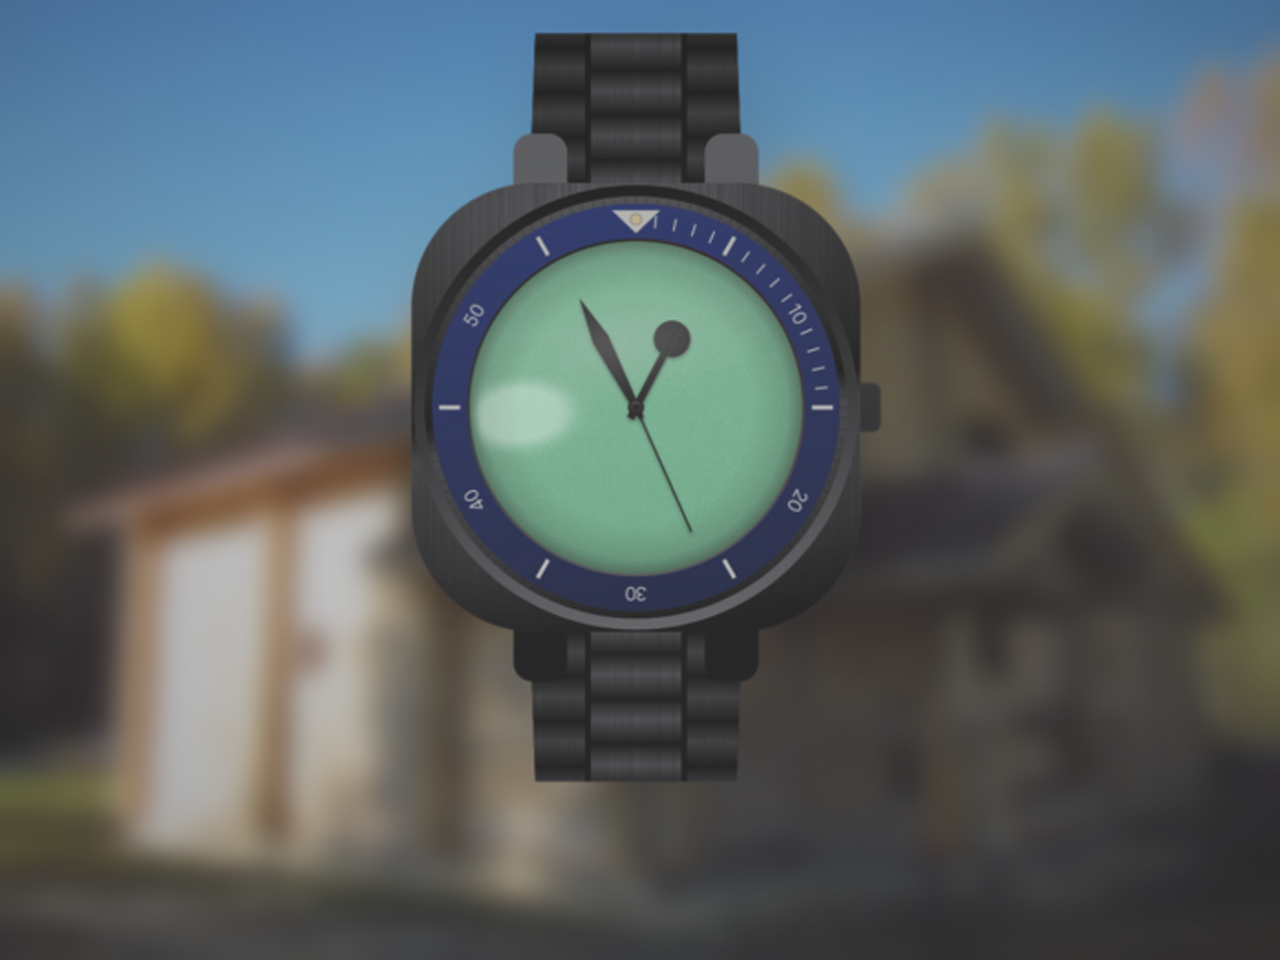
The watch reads h=12 m=55 s=26
